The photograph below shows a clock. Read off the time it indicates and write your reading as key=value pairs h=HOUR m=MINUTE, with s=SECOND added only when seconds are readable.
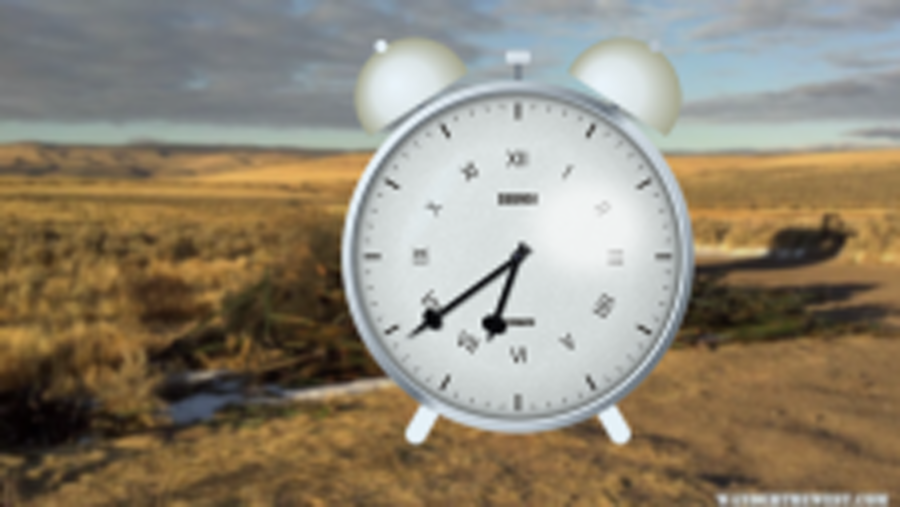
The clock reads h=6 m=39
